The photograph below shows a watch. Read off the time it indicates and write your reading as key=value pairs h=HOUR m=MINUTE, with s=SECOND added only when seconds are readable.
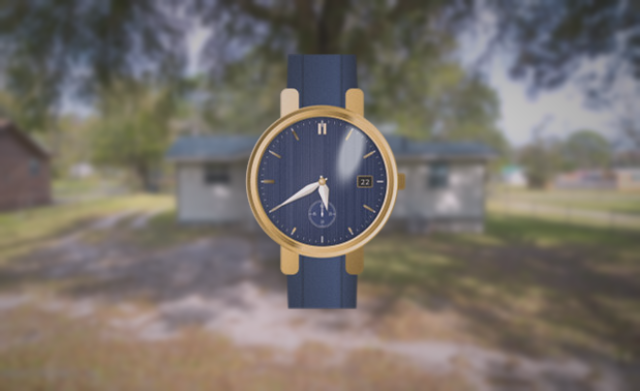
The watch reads h=5 m=40
